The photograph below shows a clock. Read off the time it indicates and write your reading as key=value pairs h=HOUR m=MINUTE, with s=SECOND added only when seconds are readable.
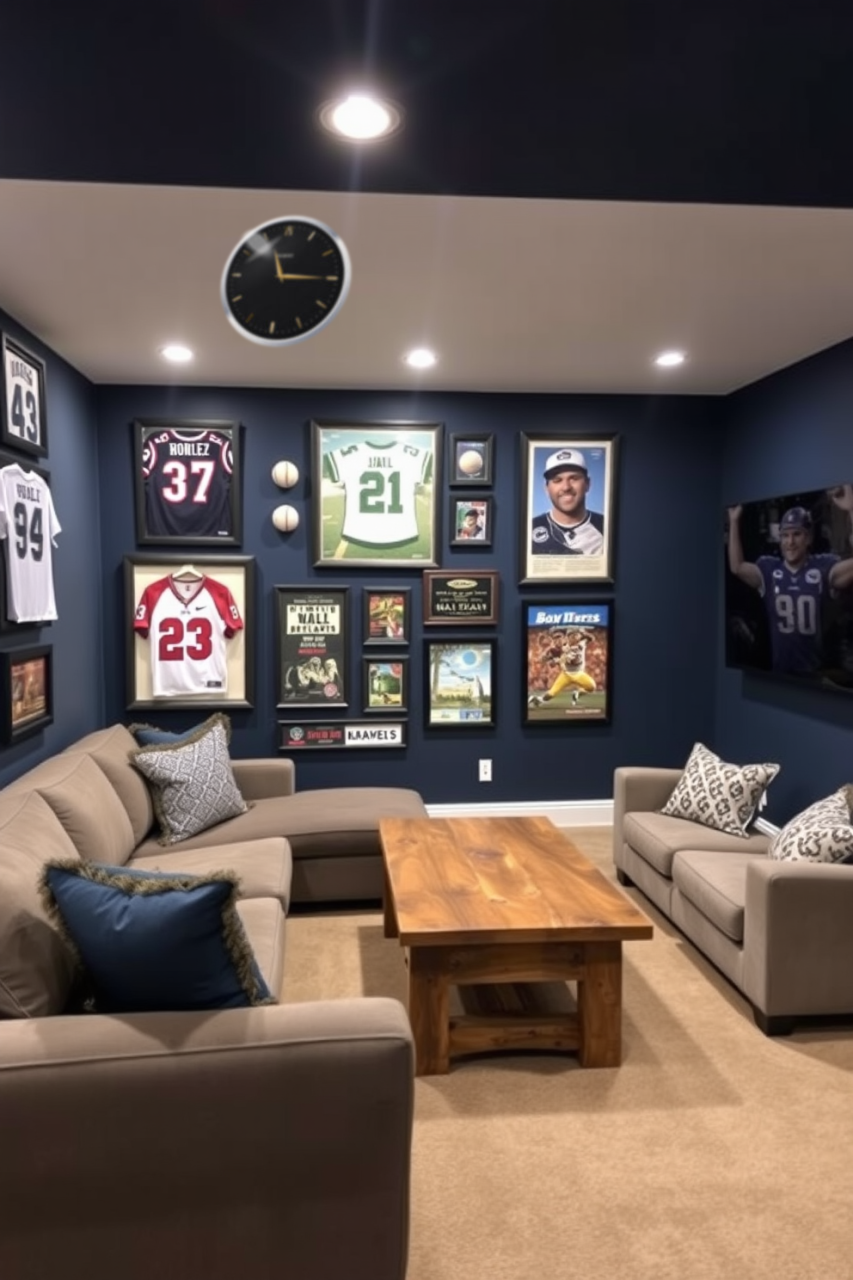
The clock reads h=11 m=15
